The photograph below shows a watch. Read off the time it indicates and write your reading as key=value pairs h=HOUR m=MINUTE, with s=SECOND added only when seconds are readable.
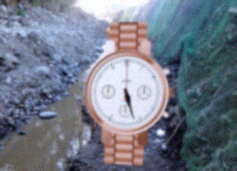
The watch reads h=5 m=27
